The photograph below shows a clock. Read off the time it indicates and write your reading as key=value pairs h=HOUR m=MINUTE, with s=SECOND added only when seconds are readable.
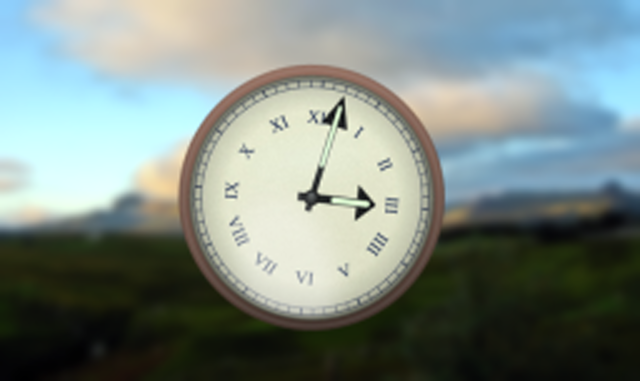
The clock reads h=3 m=2
